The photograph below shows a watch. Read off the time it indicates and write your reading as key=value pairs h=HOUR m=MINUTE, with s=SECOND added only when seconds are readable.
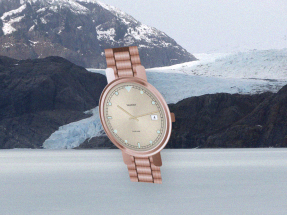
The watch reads h=10 m=13
